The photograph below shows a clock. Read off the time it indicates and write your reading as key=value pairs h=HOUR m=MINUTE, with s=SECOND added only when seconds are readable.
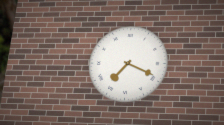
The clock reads h=7 m=19
